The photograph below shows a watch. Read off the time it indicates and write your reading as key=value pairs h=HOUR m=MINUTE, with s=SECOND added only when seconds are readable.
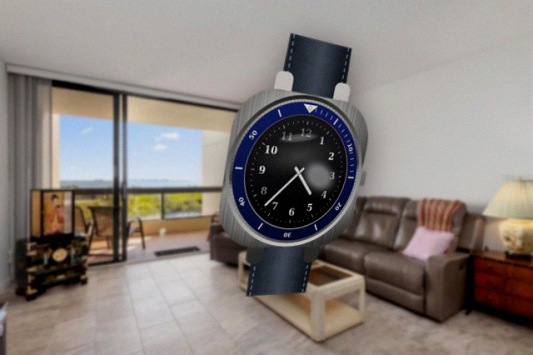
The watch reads h=4 m=37
